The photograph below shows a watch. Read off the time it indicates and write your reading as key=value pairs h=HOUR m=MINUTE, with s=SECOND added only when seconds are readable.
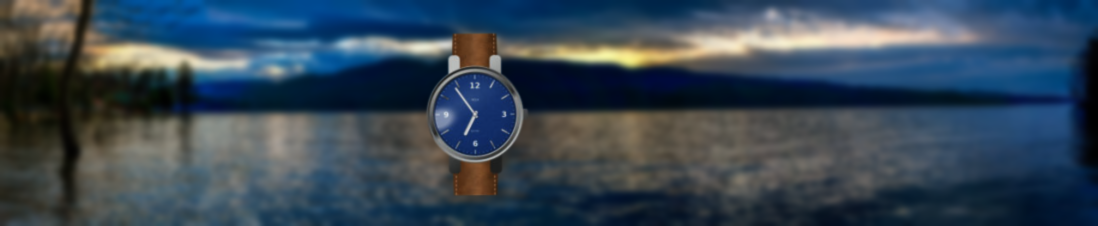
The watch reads h=6 m=54
